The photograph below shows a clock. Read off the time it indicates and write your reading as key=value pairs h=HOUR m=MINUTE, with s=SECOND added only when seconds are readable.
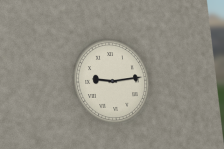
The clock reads h=9 m=14
